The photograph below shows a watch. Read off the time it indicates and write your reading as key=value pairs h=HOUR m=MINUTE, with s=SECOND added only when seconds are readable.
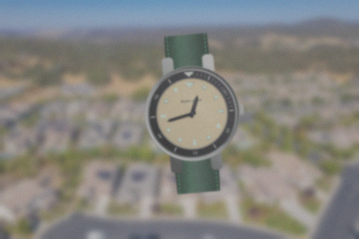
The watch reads h=12 m=43
